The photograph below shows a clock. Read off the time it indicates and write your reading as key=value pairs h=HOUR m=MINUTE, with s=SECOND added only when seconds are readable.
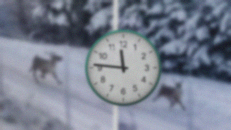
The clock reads h=11 m=46
